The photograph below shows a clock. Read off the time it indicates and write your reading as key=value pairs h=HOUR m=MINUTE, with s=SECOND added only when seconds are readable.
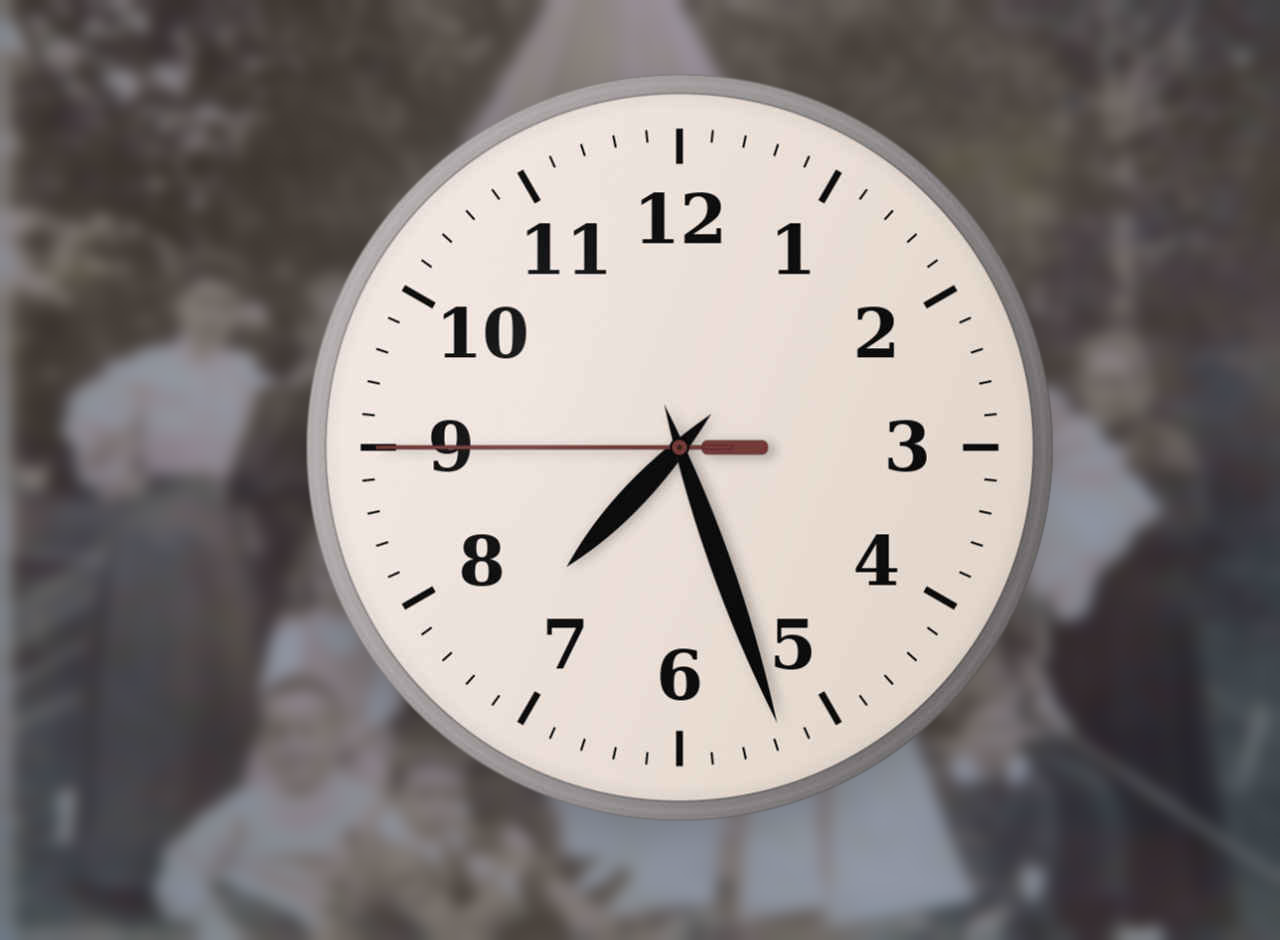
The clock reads h=7 m=26 s=45
